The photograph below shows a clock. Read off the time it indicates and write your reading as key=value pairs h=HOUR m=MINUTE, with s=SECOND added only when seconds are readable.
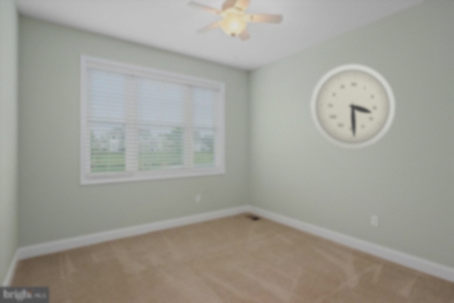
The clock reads h=3 m=29
